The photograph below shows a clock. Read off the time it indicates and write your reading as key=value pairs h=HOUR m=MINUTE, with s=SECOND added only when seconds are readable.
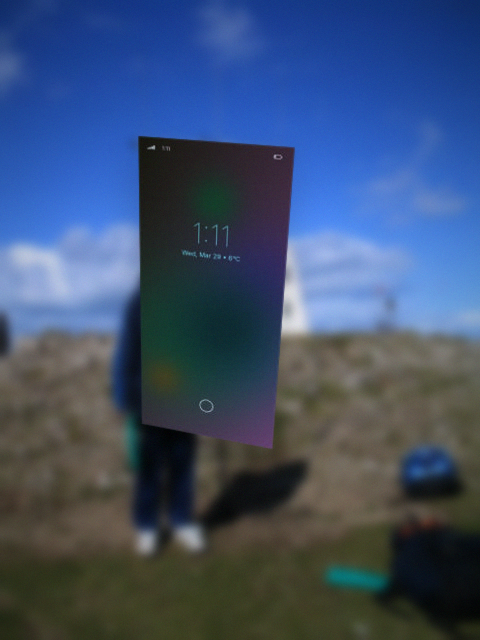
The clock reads h=1 m=11
